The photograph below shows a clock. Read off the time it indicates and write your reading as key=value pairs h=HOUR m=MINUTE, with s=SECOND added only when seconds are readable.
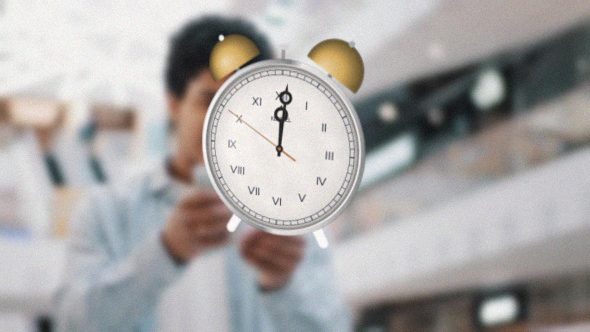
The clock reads h=12 m=0 s=50
